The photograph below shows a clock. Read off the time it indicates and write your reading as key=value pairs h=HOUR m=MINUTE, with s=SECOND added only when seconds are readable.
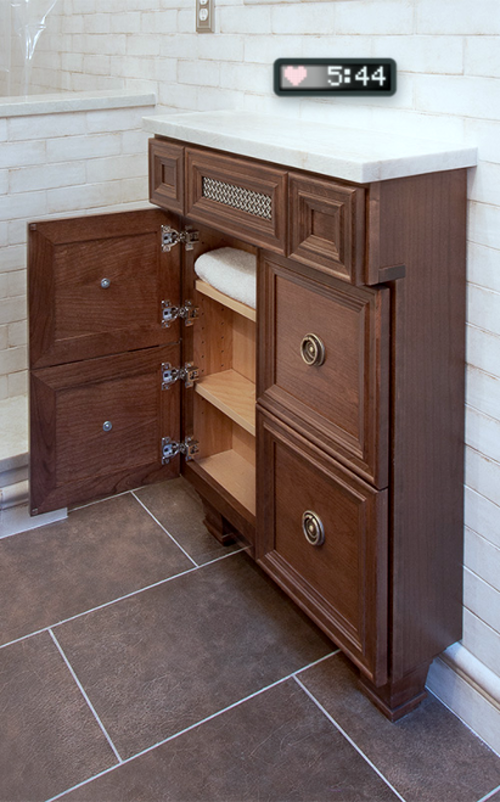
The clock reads h=5 m=44
